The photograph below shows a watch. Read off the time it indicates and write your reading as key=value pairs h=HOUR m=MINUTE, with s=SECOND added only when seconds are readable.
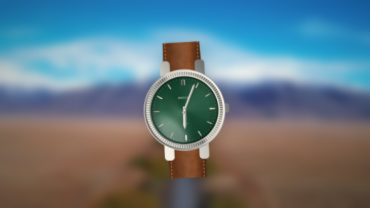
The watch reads h=6 m=4
